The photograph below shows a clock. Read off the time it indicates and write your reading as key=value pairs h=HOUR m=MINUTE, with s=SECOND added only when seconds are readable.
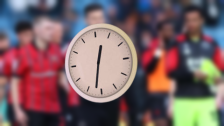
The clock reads h=12 m=32
